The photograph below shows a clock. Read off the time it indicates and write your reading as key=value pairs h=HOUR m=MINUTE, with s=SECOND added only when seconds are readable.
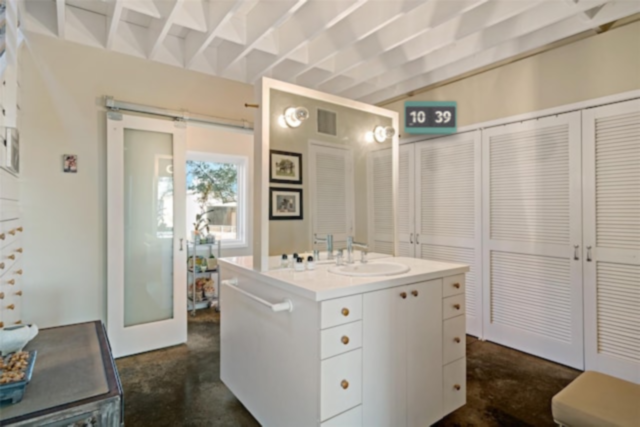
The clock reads h=10 m=39
